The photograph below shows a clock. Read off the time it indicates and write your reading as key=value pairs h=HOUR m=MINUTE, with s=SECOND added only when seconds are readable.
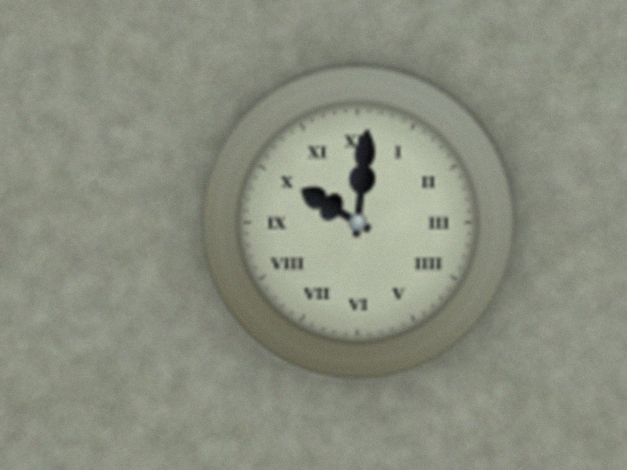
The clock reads h=10 m=1
